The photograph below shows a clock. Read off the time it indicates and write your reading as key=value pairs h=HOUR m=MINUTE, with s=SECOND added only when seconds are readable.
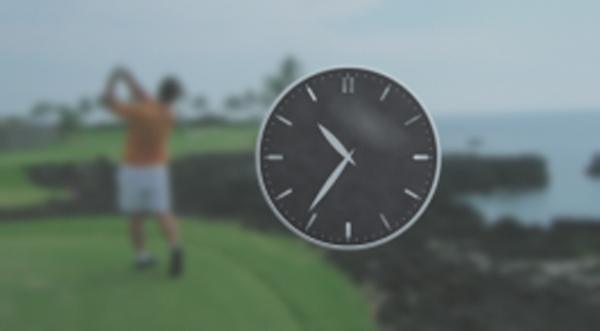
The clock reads h=10 m=36
